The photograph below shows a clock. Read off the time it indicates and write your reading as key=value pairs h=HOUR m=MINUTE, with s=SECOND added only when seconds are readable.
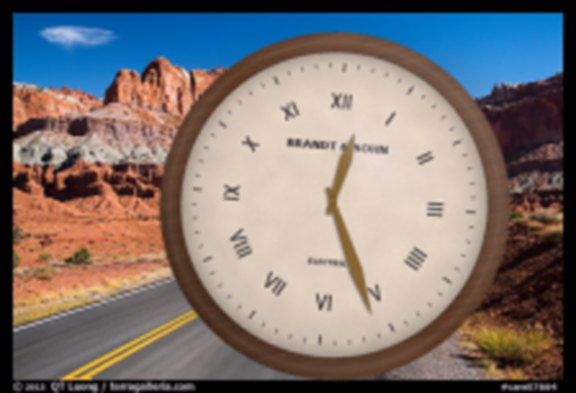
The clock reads h=12 m=26
